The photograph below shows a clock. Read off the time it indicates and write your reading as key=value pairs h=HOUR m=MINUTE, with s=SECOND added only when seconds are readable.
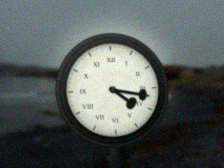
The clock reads h=4 m=17
